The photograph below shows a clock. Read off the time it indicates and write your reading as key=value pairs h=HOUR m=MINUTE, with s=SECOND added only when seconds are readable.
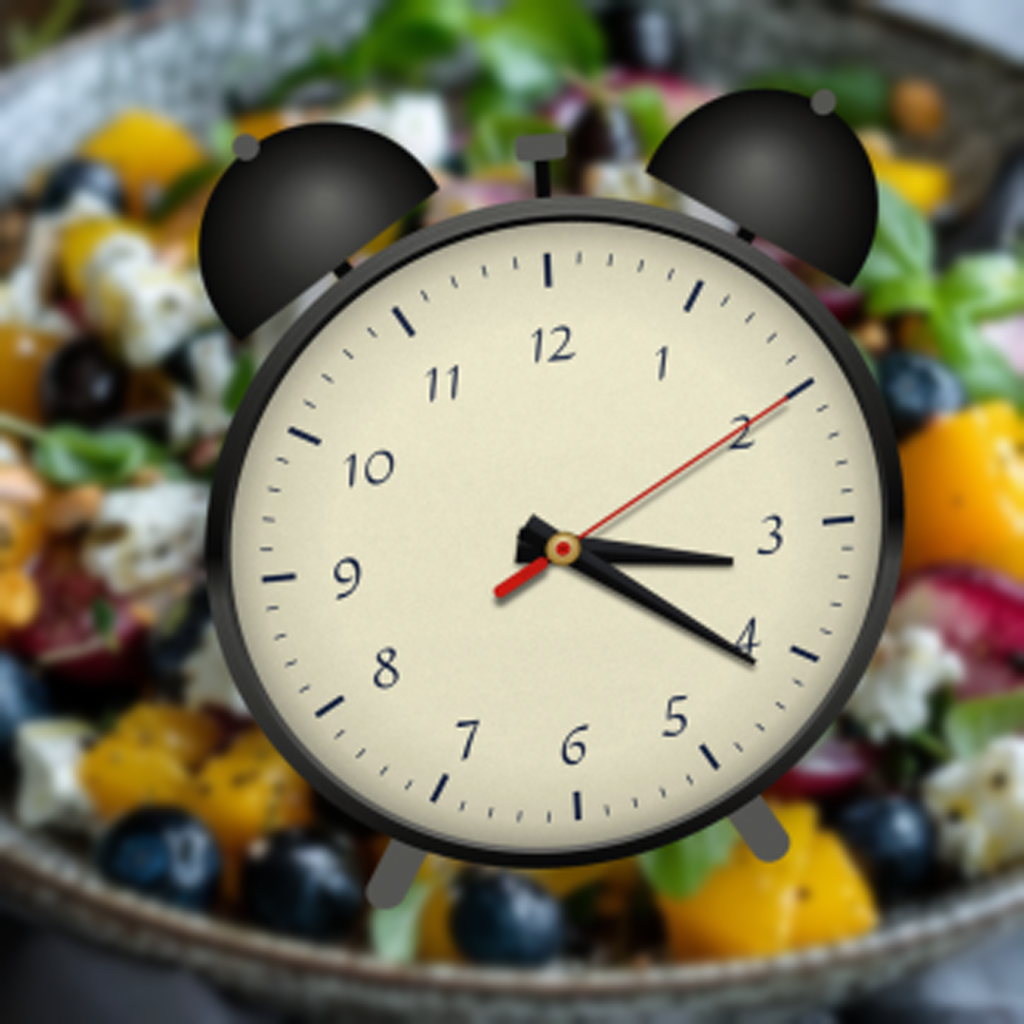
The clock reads h=3 m=21 s=10
